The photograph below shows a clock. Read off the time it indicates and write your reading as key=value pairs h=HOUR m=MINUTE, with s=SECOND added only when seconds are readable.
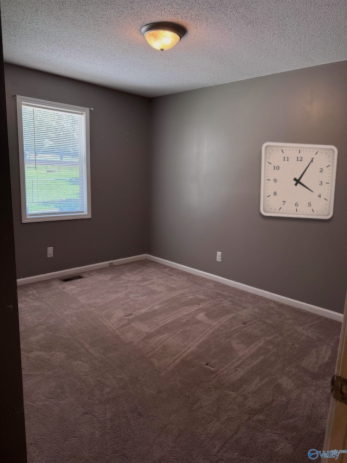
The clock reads h=4 m=5
